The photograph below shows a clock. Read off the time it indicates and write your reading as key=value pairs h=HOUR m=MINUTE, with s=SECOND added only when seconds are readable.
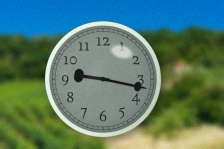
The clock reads h=9 m=17
